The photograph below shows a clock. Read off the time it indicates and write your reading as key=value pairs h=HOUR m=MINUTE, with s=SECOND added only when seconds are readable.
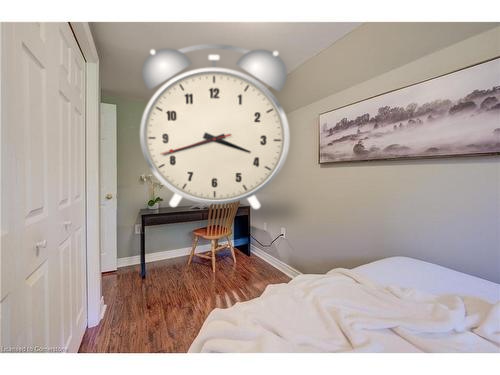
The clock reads h=3 m=41 s=42
